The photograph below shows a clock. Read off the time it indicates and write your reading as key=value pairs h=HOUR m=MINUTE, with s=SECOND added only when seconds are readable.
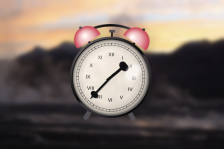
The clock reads h=1 m=37
